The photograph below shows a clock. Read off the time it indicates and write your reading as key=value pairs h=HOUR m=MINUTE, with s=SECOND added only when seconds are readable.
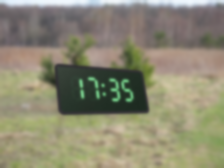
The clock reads h=17 m=35
